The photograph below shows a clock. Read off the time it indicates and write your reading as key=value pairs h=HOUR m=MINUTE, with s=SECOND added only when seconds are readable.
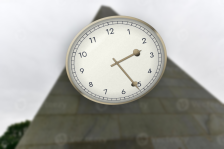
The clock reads h=2 m=26
